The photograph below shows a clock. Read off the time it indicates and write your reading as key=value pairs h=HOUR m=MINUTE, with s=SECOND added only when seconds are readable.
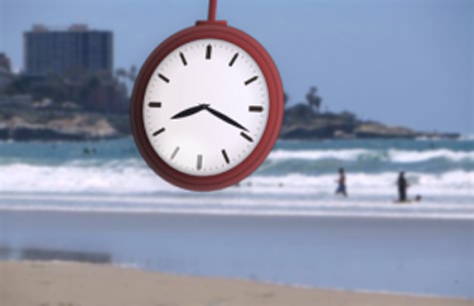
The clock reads h=8 m=19
